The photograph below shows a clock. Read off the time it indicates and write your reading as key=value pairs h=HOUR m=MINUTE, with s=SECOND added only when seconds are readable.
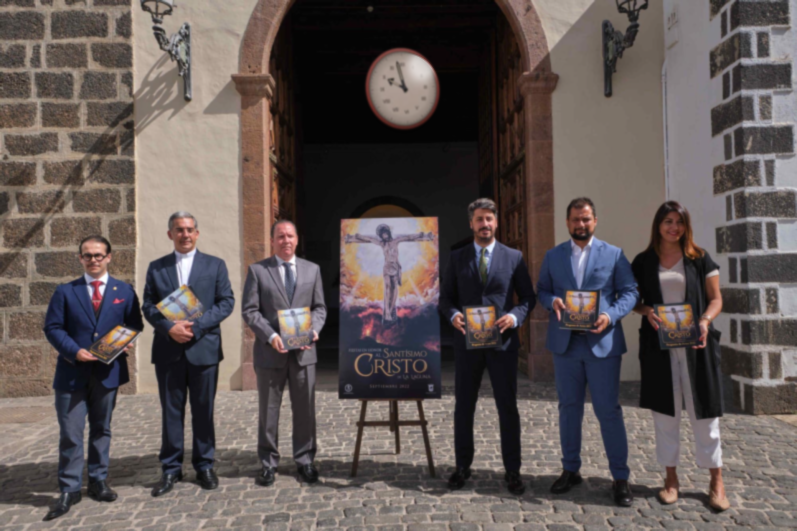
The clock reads h=9 m=58
